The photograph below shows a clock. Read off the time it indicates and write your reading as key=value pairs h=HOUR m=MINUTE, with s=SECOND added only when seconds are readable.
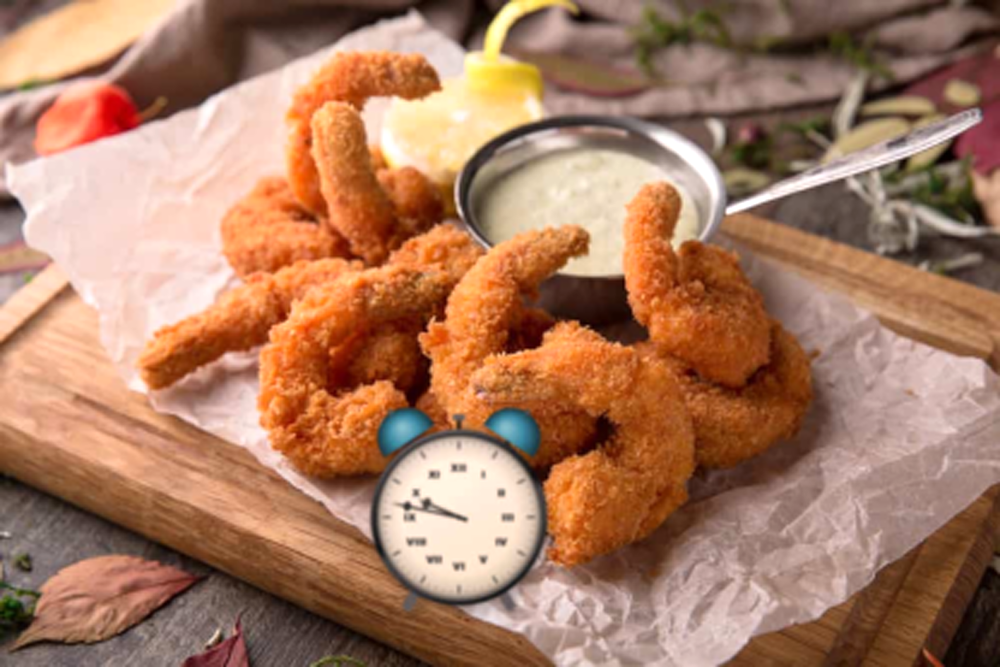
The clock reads h=9 m=47
